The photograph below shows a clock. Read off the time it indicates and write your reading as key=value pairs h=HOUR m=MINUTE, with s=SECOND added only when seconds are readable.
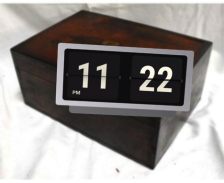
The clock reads h=11 m=22
